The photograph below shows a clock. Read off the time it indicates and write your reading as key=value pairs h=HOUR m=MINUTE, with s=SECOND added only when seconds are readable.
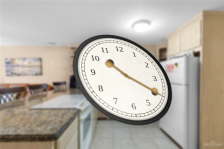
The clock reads h=10 m=20
